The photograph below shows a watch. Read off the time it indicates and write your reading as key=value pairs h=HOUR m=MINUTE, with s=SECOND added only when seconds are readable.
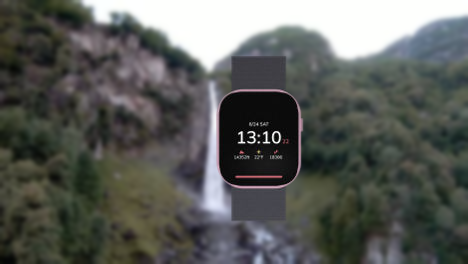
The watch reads h=13 m=10
